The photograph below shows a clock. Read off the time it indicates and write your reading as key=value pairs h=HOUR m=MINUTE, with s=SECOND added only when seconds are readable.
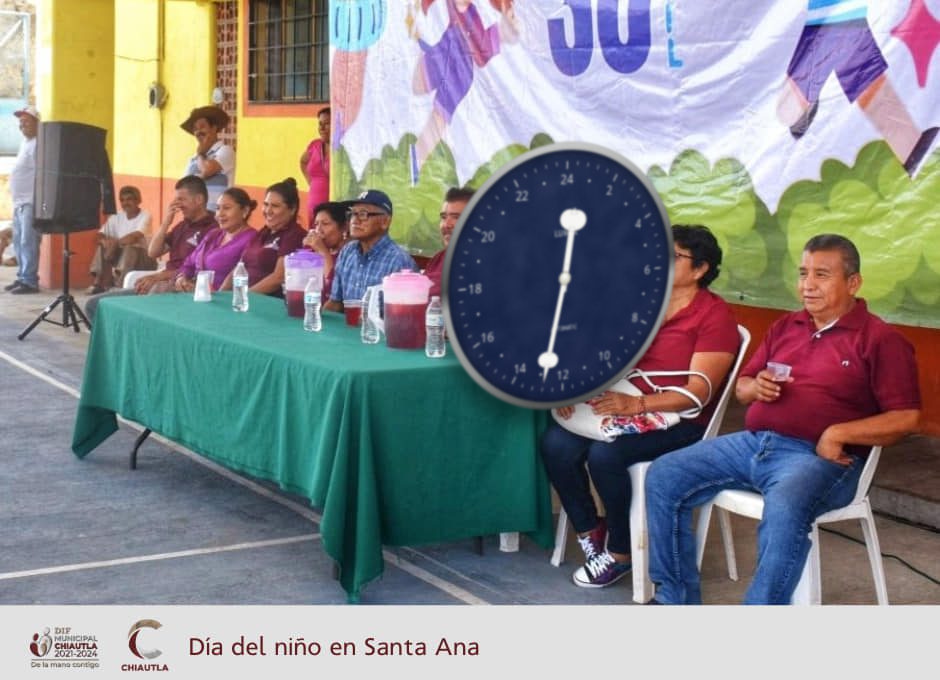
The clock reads h=0 m=32
